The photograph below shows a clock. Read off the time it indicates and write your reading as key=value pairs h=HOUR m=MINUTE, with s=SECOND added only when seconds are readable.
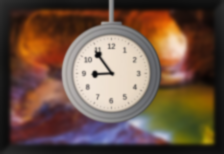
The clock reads h=8 m=54
